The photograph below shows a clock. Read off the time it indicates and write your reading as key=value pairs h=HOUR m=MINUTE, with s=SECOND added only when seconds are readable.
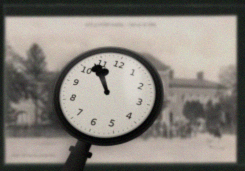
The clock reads h=10 m=53
